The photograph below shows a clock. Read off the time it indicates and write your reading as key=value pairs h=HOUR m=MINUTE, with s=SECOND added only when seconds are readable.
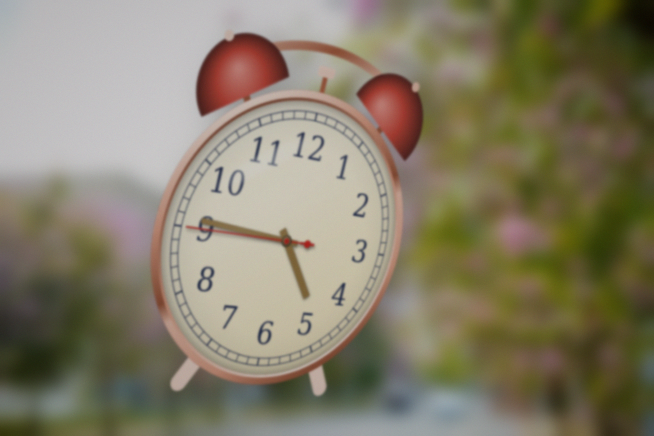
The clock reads h=4 m=45 s=45
